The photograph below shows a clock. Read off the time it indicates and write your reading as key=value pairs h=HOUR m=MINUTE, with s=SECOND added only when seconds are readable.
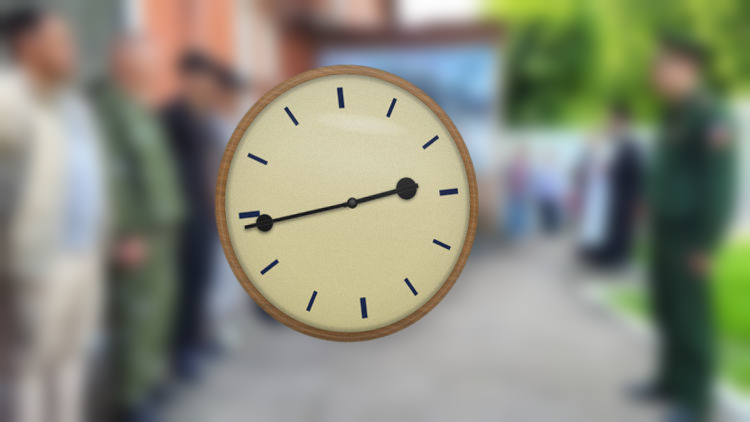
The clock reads h=2 m=44
